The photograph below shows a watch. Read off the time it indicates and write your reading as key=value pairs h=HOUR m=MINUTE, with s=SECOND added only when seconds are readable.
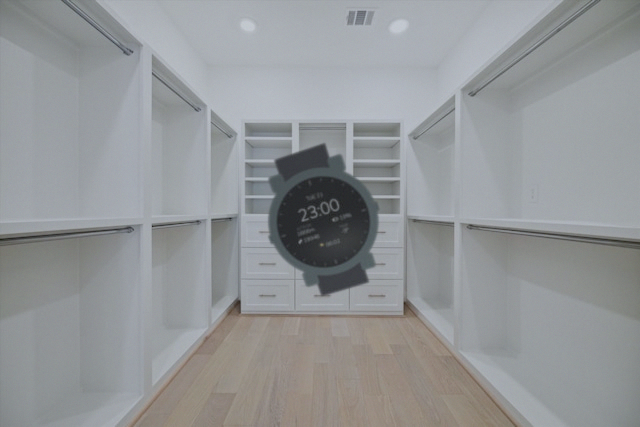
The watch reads h=23 m=0
